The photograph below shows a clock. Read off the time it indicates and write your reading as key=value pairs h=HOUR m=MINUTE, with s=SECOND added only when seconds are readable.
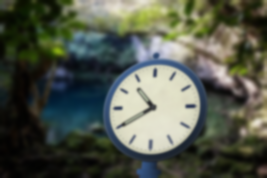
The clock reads h=10 m=40
